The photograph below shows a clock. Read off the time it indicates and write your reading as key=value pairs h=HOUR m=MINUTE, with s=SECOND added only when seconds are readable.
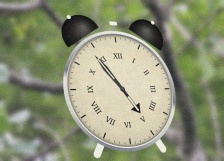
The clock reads h=4 m=54
